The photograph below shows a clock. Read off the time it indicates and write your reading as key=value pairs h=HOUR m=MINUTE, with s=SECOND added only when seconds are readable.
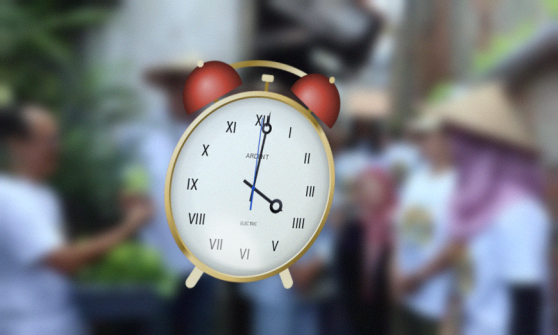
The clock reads h=4 m=1 s=0
